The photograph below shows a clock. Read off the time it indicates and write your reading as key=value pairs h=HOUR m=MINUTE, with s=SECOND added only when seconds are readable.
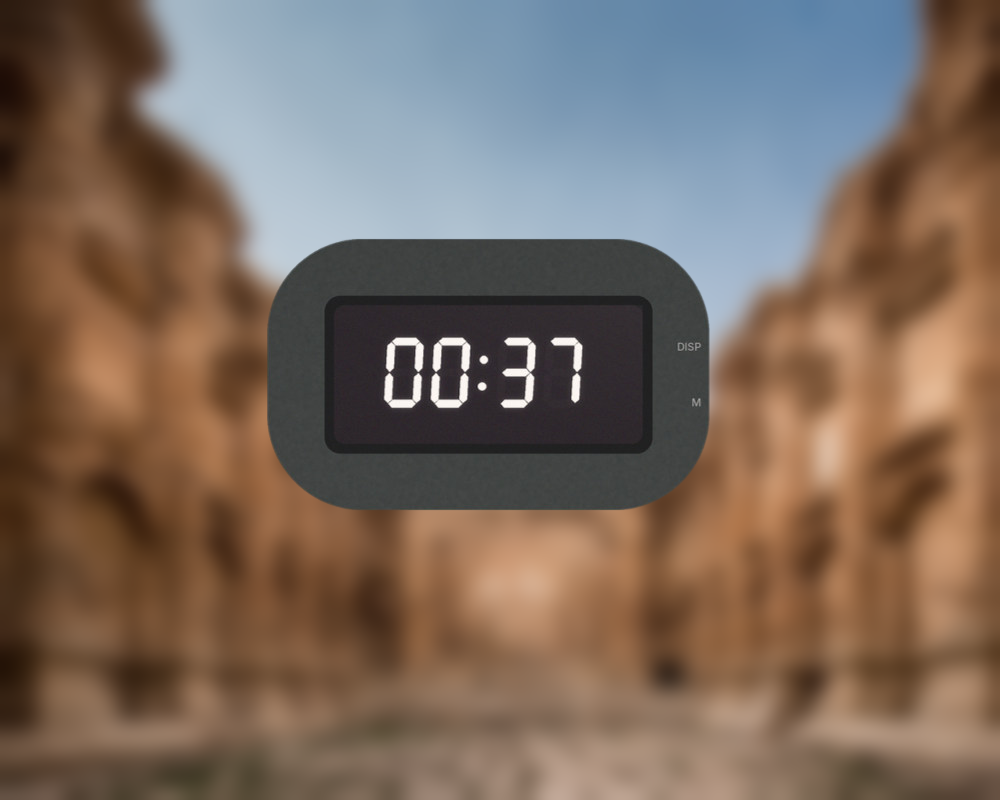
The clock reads h=0 m=37
